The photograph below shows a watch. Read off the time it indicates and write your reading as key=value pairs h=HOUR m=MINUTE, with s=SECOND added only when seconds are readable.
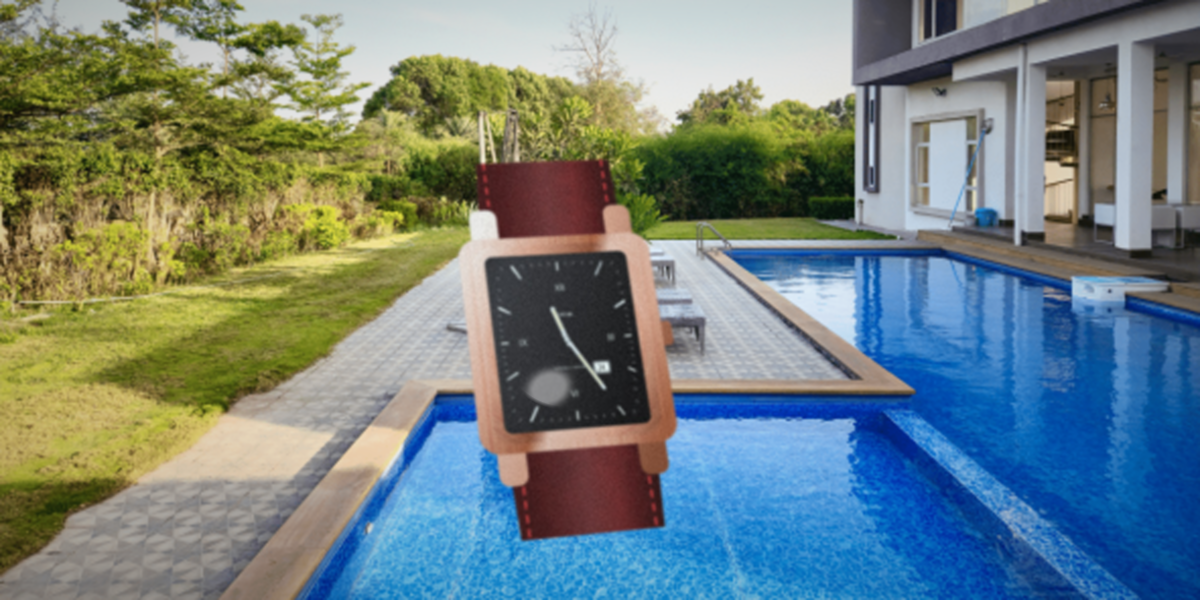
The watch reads h=11 m=25
